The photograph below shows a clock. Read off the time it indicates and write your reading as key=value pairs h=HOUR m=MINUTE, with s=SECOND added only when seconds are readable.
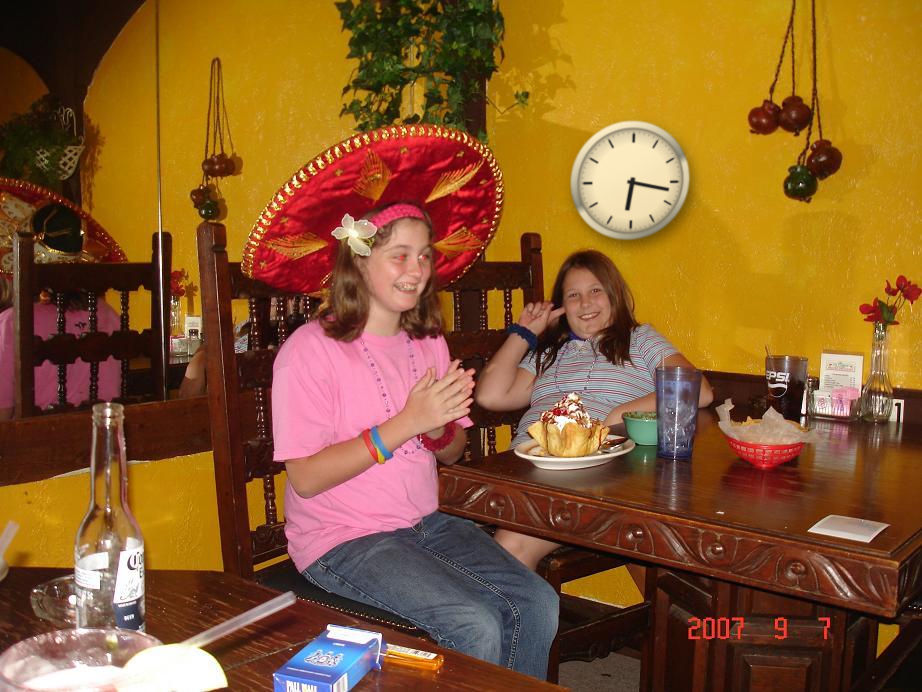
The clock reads h=6 m=17
